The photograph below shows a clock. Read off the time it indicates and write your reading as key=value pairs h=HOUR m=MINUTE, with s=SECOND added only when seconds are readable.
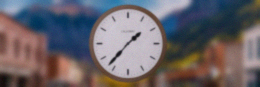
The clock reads h=1 m=37
